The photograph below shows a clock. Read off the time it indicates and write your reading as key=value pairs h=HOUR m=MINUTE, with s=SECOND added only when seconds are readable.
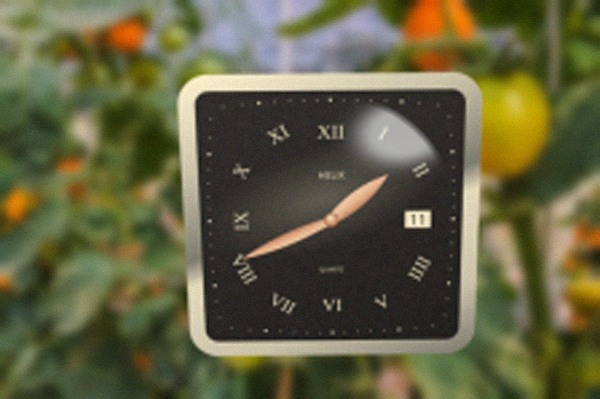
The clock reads h=1 m=41
